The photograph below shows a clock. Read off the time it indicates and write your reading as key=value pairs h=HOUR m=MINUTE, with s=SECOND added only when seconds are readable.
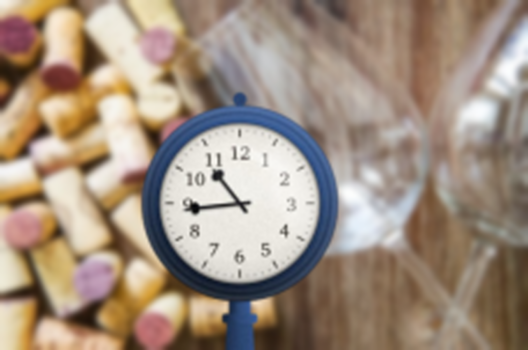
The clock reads h=10 m=44
